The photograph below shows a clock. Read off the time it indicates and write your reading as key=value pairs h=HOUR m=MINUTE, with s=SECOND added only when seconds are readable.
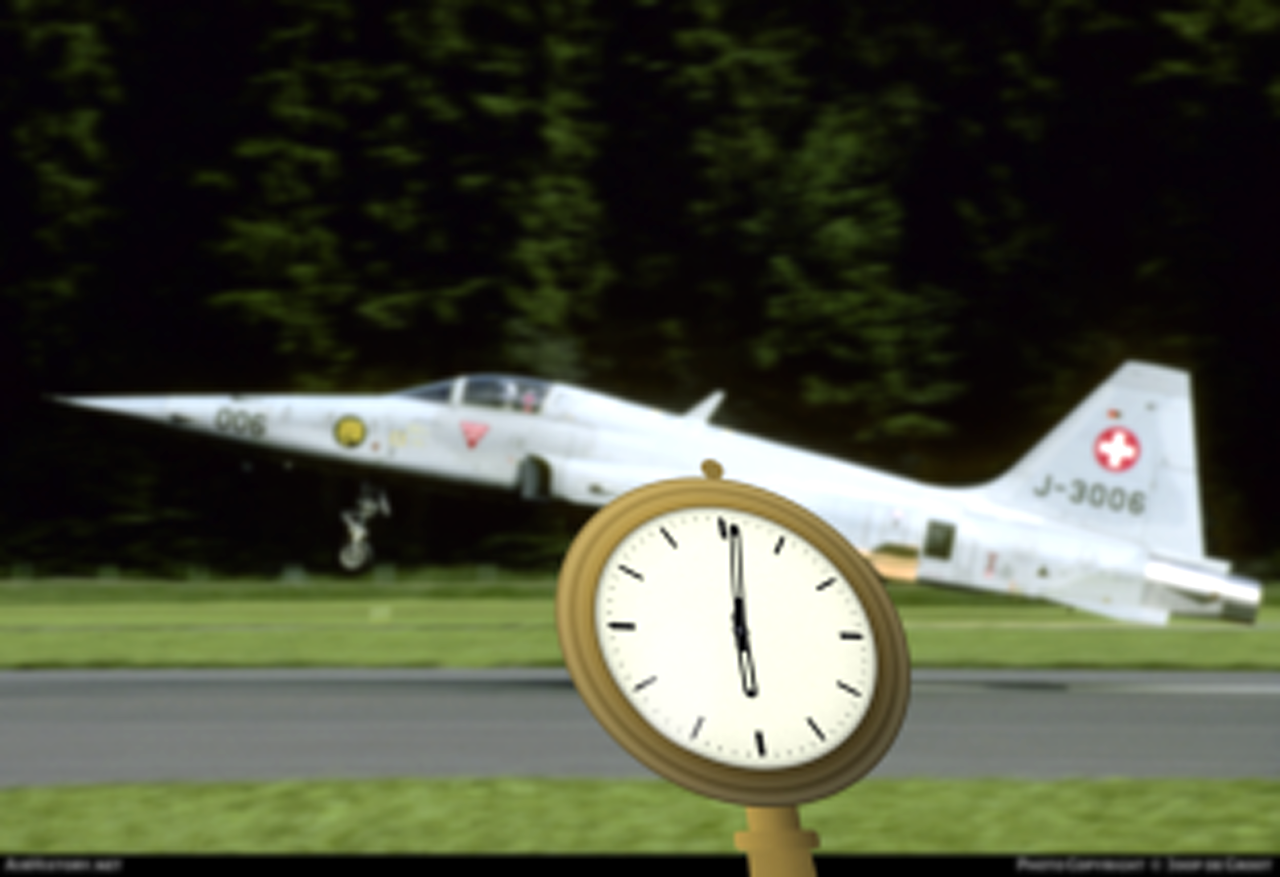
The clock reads h=6 m=1
